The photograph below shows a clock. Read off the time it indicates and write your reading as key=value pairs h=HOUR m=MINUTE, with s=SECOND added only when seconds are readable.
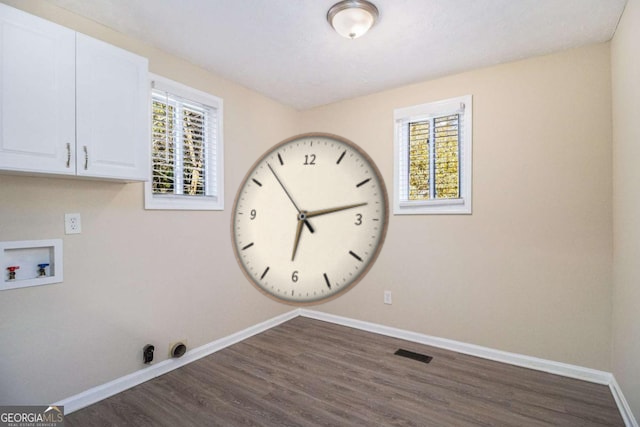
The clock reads h=6 m=12 s=53
